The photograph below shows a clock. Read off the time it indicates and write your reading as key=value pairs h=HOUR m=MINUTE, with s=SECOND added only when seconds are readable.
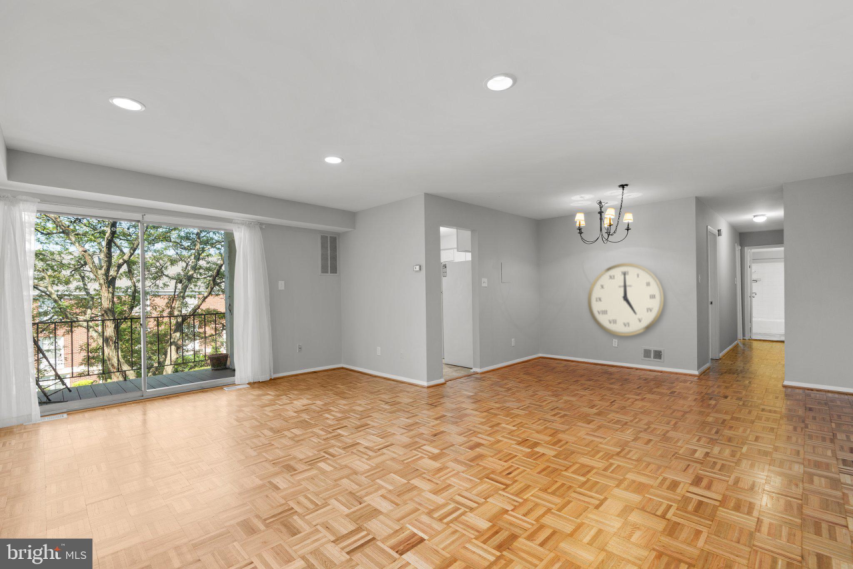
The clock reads h=5 m=0
